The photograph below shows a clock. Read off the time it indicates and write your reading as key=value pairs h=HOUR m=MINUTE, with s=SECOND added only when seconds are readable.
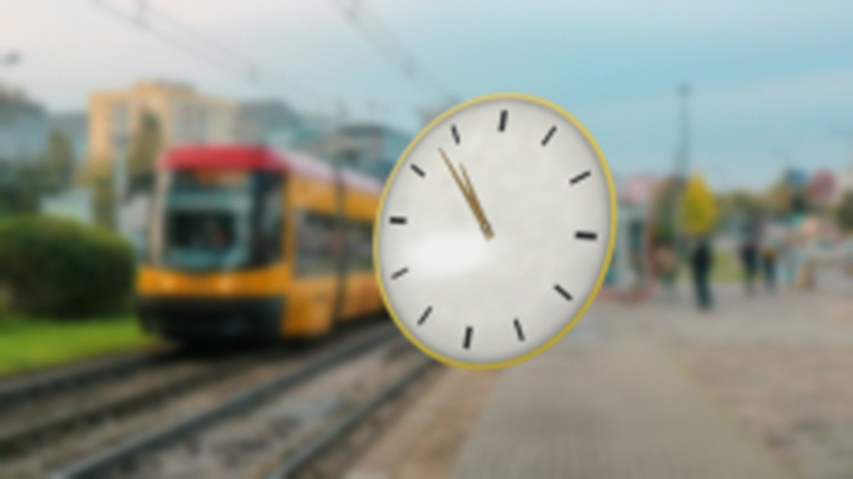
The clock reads h=10 m=53
